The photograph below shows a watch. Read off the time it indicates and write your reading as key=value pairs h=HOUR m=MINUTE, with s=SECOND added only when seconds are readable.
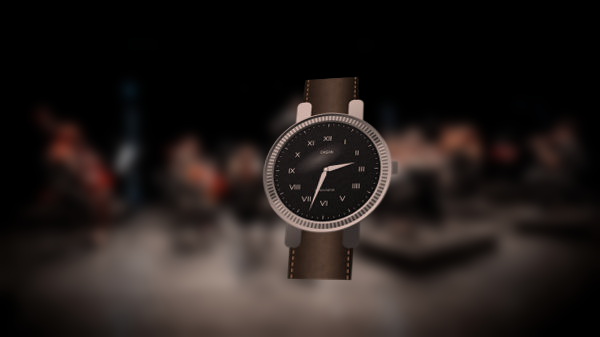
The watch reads h=2 m=33
